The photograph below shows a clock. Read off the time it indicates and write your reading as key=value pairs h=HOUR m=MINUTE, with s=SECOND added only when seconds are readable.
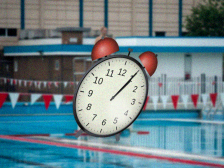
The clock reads h=1 m=5
